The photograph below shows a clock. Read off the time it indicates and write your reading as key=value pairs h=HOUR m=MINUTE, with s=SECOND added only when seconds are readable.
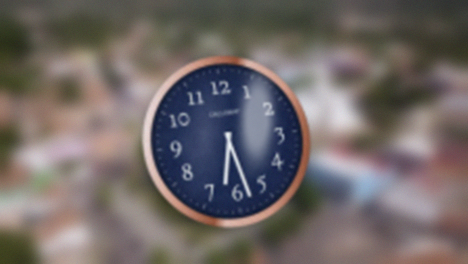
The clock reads h=6 m=28
